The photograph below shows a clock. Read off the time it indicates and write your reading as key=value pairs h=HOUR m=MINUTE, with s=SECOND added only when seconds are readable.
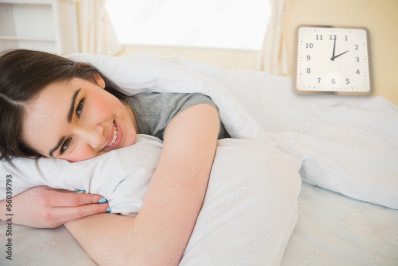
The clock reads h=2 m=1
